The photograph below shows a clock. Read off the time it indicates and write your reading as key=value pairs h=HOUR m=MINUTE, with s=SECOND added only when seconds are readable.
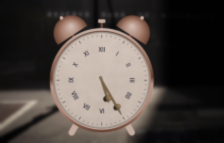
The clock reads h=5 m=25
